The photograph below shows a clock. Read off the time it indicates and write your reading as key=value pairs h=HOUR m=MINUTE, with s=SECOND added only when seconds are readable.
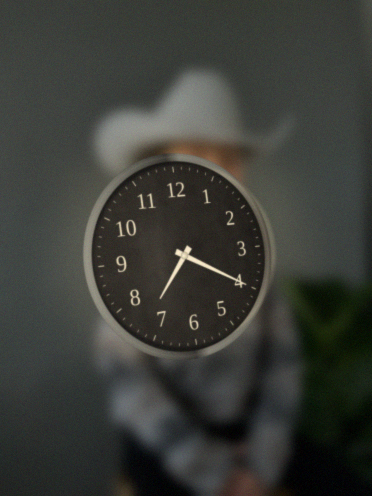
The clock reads h=7 m=20
